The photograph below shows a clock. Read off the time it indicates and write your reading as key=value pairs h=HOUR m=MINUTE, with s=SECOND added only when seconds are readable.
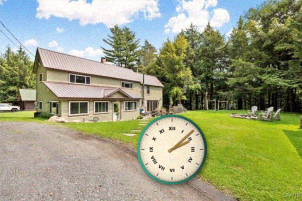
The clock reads h=2 m=8
